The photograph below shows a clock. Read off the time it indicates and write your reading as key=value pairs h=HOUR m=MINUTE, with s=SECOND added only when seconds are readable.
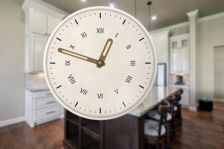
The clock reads h=12 m=48
